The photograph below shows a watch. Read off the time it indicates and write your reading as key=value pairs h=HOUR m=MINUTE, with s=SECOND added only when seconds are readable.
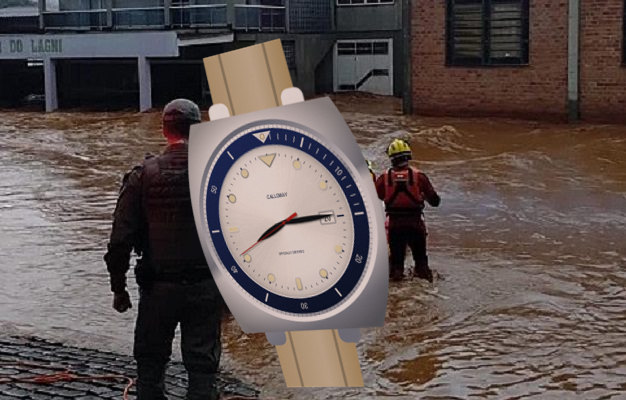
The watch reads h=8 m=14 s=41
